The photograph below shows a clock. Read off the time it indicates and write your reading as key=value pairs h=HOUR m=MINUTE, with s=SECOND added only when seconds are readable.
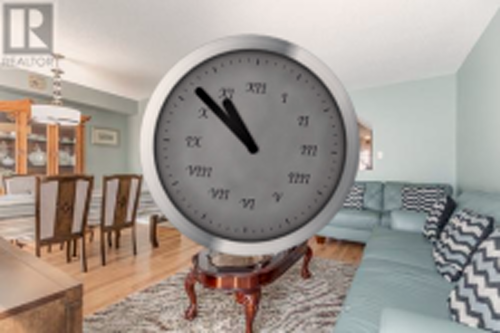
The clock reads h=10 m=52
